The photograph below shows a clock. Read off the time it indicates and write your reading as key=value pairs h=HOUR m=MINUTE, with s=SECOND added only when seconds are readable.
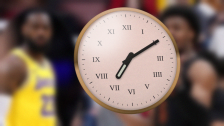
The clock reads h=7 m=10
